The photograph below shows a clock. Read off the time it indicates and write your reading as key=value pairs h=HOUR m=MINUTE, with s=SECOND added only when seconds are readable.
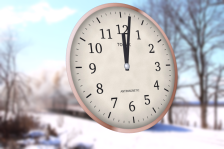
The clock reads h=12 m=2
